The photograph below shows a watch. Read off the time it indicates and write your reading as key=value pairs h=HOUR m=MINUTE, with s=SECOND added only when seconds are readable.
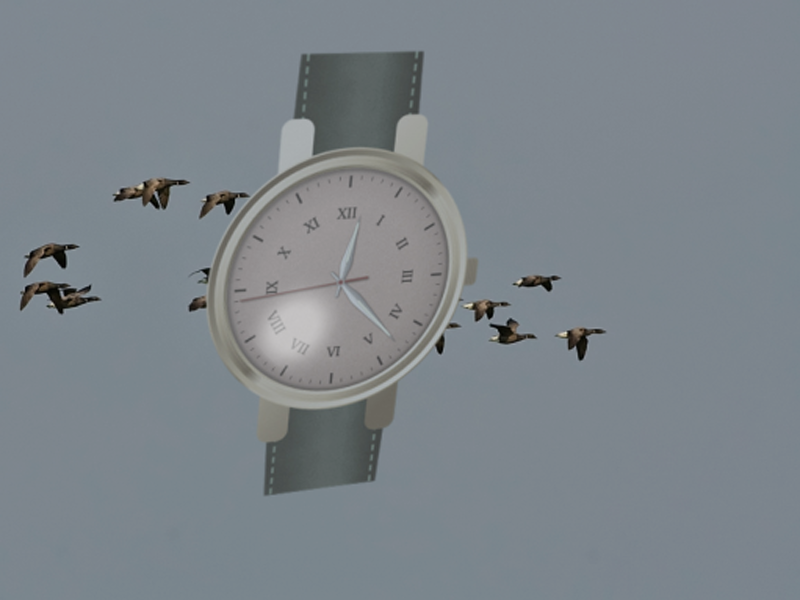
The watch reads h=12 m=22 s=44
